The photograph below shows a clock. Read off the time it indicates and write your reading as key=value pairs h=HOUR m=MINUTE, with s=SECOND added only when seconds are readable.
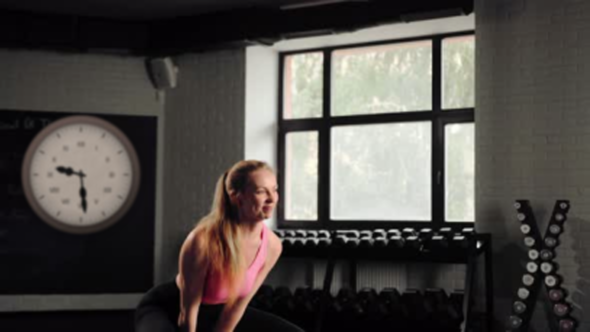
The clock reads h=9 m=29
